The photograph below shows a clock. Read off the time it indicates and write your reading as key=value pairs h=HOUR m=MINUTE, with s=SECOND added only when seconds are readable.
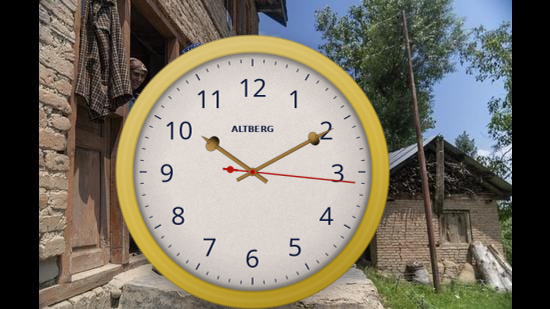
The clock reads h=10 m=10 s=16
